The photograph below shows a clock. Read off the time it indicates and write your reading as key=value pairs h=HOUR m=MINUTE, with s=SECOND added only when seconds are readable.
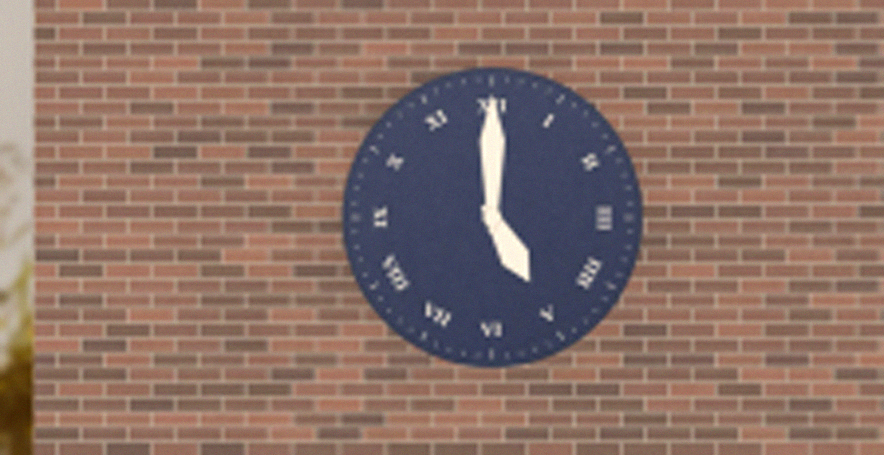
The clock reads h=5 m=0
